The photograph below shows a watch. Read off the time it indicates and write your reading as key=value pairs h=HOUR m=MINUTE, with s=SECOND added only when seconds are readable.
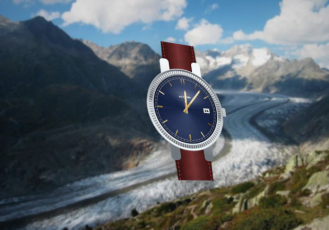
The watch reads h=12 m=7
